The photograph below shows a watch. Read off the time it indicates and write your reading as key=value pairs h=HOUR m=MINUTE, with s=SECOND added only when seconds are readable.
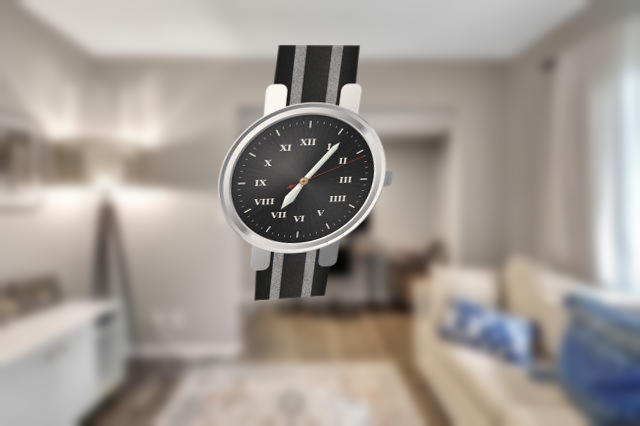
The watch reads h=7 m=6 s=11
